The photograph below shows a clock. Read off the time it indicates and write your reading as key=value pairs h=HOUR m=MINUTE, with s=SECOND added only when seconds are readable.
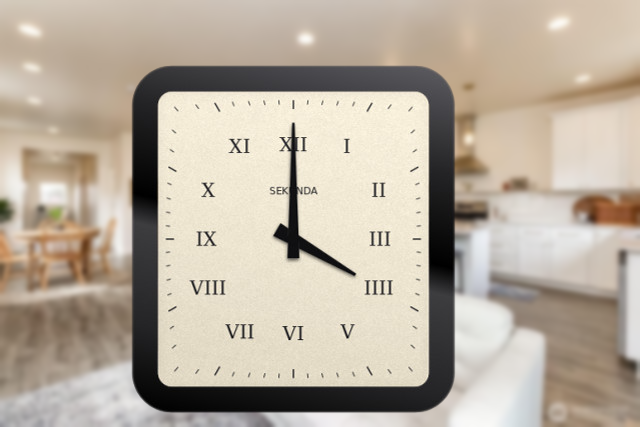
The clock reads h=4 m=0
